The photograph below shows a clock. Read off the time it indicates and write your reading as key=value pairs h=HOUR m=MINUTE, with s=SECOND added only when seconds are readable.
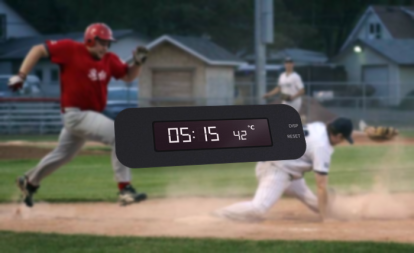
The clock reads h=5 m=15
